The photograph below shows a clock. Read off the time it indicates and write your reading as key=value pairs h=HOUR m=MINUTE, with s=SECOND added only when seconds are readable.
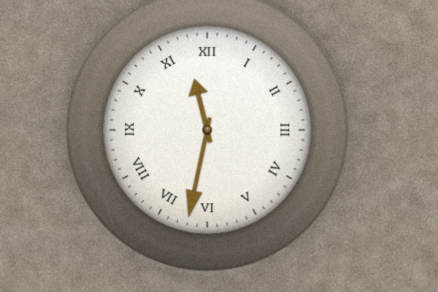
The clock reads h=11 m=32
